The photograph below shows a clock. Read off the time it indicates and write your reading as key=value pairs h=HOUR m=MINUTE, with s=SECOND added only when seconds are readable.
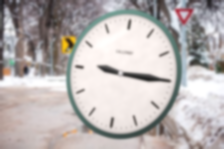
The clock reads h=9 m=15
